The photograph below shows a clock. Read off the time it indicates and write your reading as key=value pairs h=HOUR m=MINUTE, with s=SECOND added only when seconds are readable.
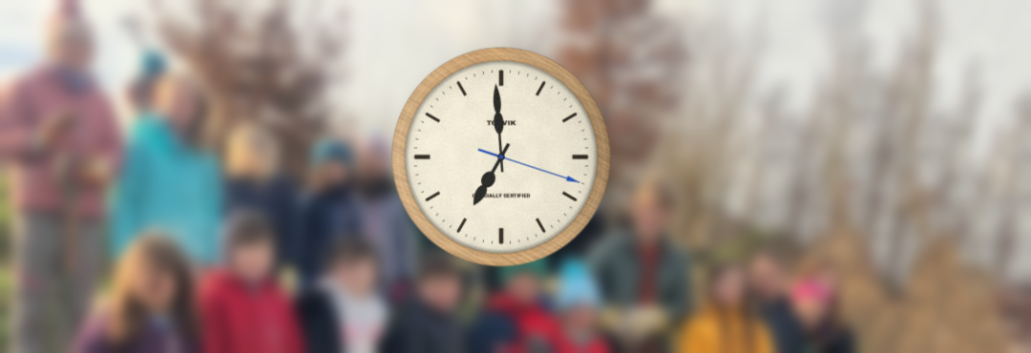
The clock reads h=6 m=59 s=18
